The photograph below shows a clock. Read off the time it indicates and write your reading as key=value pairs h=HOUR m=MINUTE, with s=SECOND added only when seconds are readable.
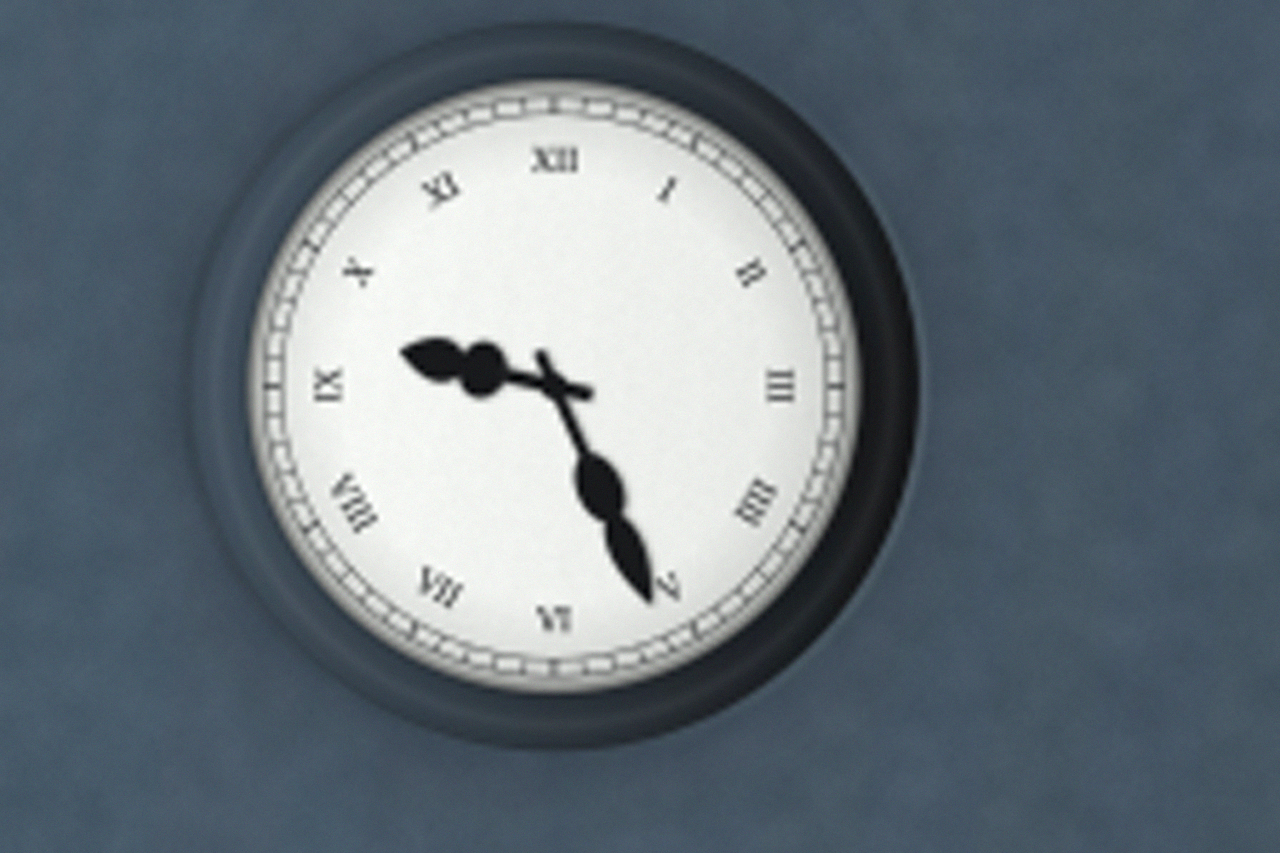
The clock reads h=9 m=26
